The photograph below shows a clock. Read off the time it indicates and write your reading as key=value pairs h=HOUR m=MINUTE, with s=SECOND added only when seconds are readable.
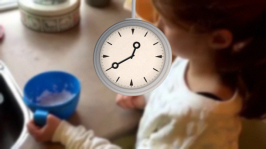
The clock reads h=12 m=40
